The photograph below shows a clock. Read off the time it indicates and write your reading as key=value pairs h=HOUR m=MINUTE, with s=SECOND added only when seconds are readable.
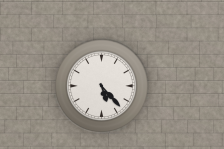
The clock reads h=5 m=23
